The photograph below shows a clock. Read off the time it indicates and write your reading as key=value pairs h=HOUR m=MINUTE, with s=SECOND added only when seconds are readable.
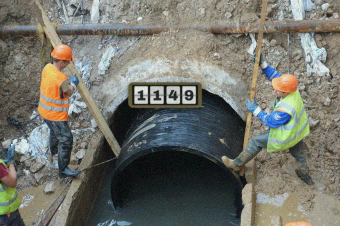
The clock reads h=11 m=49
